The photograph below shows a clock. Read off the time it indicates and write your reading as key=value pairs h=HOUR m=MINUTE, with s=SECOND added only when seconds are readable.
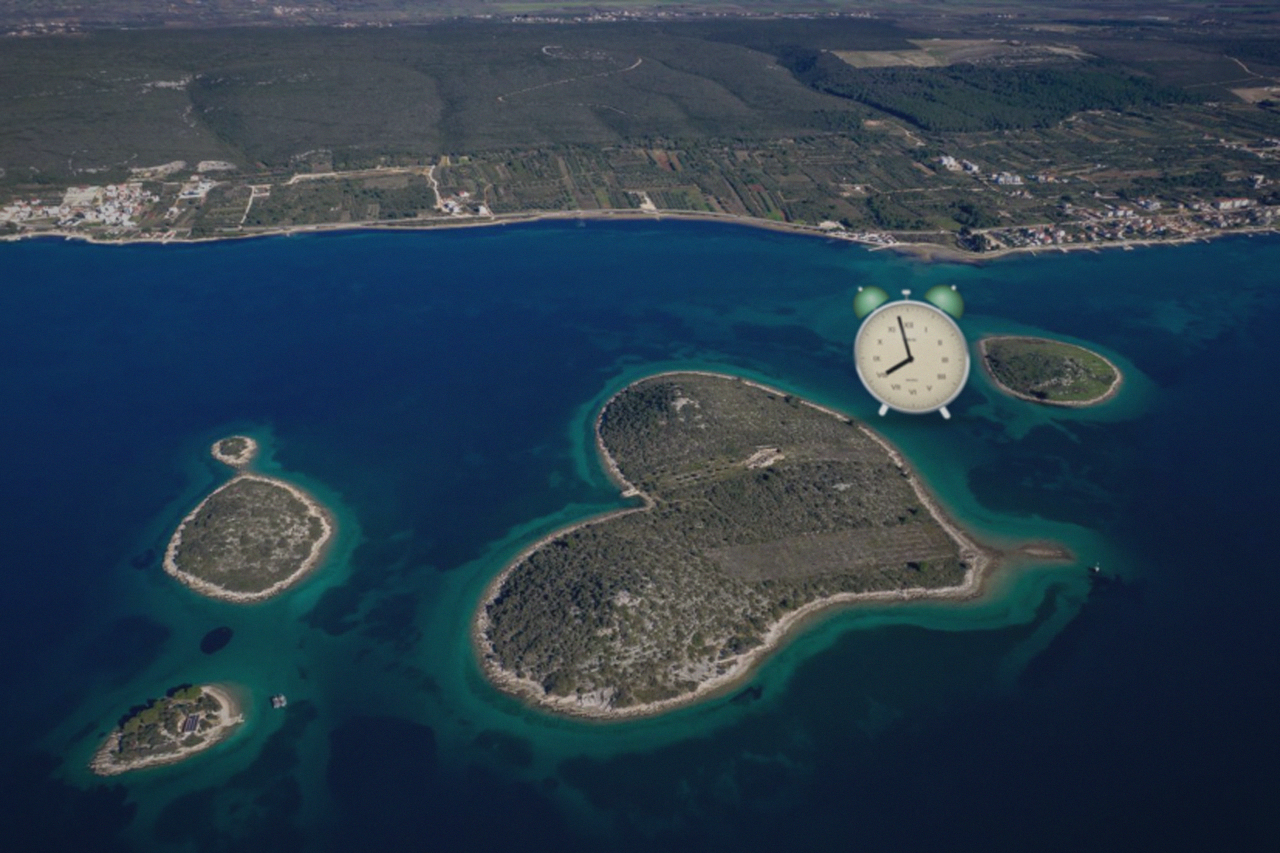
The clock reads h=7 m=58
